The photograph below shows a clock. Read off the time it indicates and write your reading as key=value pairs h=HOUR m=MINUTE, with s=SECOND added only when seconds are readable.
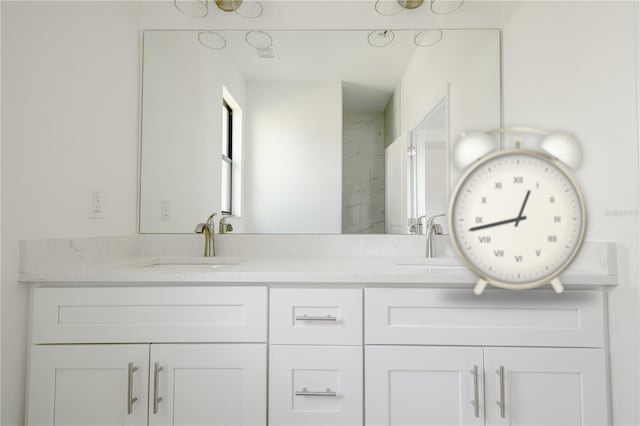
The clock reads h=12 m=43
